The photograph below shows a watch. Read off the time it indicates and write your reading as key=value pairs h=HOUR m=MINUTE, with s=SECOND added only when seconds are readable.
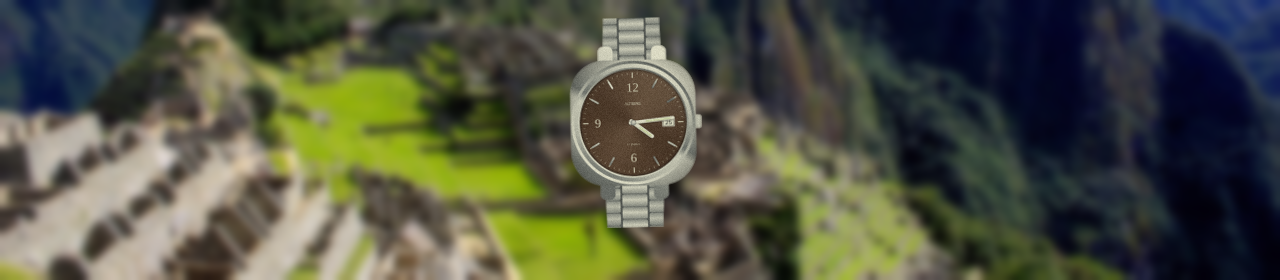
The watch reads h=4 m=14
